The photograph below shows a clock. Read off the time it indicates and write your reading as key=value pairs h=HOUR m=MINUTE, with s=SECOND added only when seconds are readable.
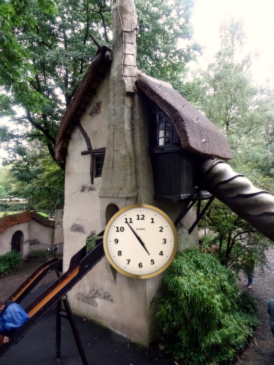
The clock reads h=4 m=54
